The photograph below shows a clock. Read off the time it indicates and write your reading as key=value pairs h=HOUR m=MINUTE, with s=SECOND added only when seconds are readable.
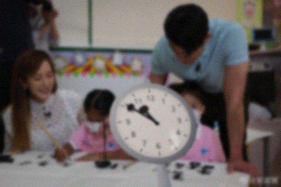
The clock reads h=10 m=51
